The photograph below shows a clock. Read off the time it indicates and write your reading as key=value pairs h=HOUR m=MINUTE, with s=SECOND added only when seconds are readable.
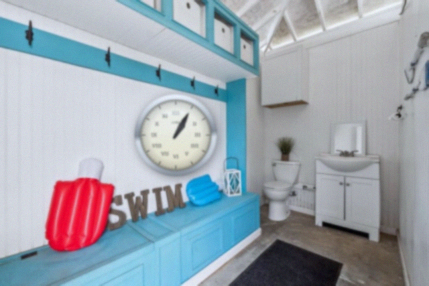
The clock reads h=1 m=5
